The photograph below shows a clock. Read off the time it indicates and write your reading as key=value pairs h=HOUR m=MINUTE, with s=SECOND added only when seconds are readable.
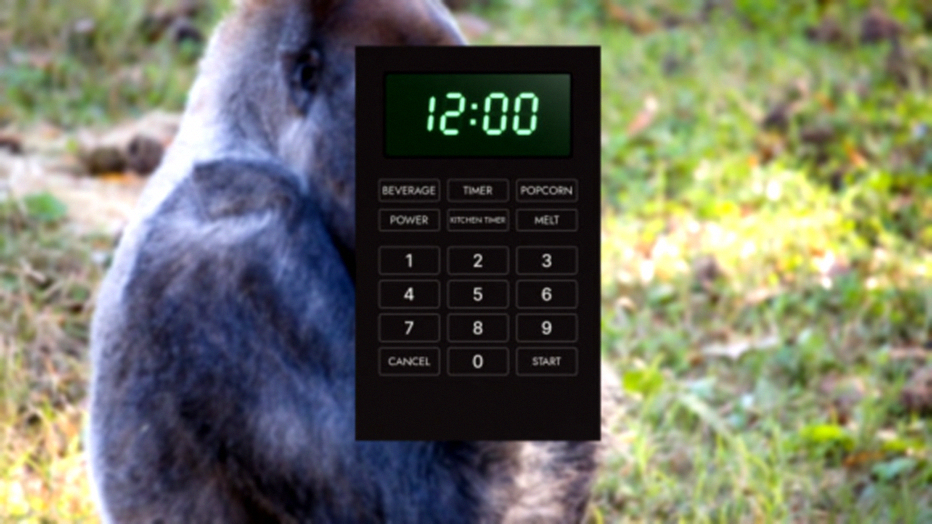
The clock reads h=12 m=0
